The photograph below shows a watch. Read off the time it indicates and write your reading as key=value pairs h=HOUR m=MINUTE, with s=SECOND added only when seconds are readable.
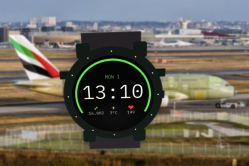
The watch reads h=13 m=10
